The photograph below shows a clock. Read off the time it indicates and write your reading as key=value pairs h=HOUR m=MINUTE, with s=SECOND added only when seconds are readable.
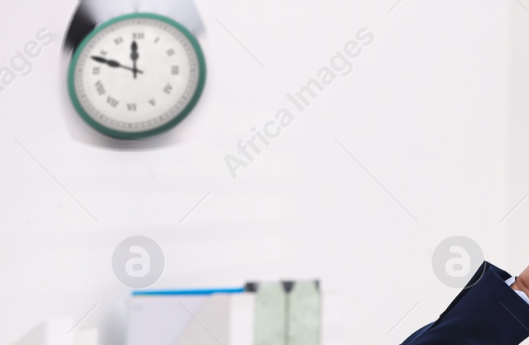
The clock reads h=11 m=48
